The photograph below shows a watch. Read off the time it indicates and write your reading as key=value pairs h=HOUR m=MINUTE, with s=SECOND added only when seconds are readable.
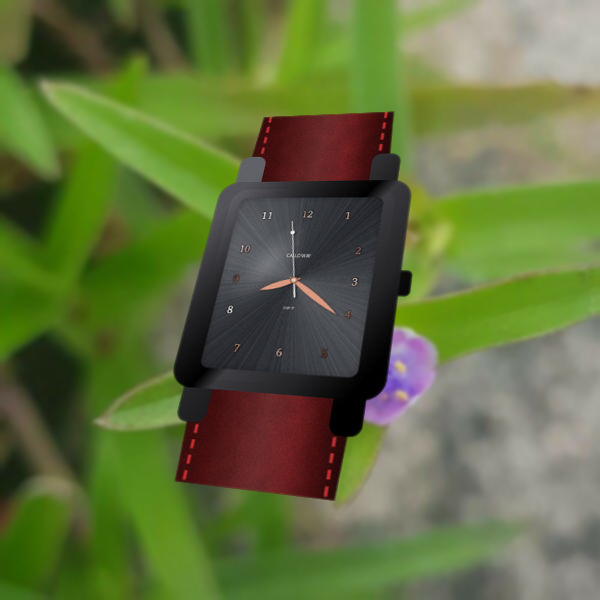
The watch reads h=8 m=20 s=58
